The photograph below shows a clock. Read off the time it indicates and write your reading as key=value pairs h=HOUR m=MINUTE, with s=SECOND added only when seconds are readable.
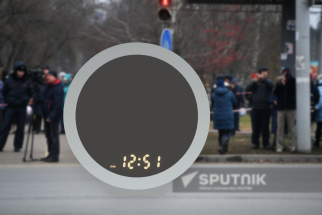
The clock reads h=12 m=51
